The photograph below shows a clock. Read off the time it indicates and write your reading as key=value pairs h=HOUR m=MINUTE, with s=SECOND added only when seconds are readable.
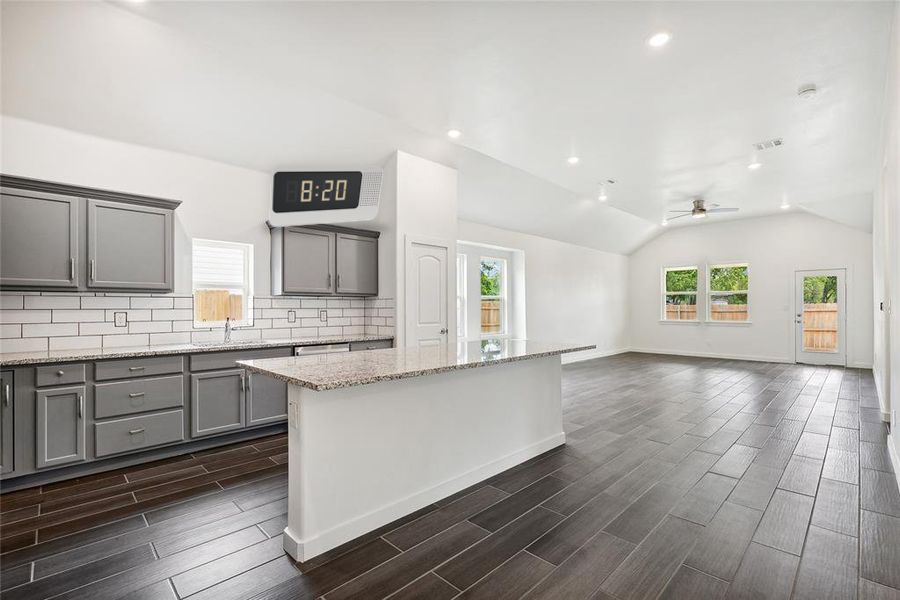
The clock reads h=8 m=20
